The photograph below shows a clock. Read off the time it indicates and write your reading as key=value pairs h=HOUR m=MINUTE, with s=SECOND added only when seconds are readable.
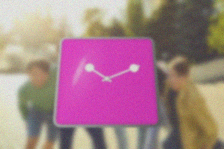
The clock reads h=10 m=11
